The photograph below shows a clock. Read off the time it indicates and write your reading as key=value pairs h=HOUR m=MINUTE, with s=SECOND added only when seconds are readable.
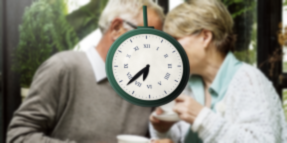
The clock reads h=6 m=38
